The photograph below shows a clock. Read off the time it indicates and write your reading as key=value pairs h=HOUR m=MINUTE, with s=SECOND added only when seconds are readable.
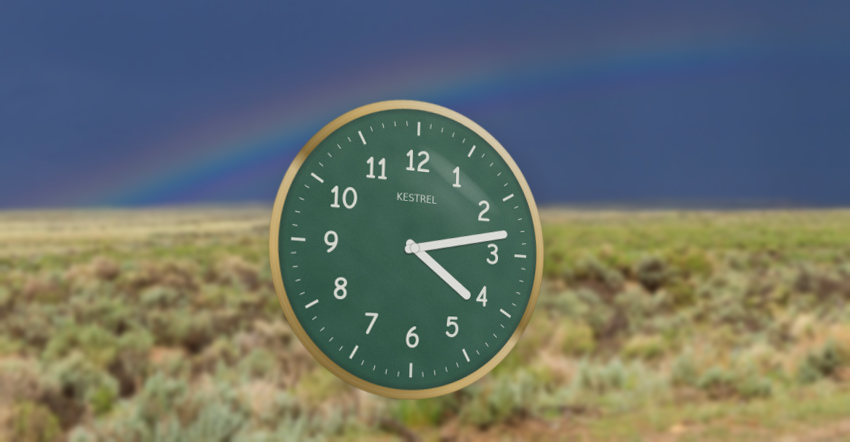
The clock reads h=4 m=13
